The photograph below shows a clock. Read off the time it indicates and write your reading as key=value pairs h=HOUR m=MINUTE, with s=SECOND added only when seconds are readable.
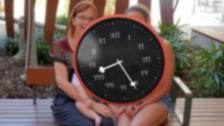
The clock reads h=8 m=26
